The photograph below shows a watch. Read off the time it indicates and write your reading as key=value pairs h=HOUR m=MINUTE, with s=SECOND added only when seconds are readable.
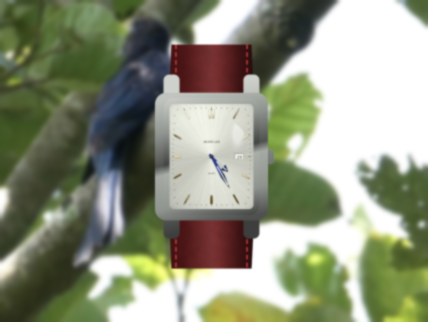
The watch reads h=4 m=25
